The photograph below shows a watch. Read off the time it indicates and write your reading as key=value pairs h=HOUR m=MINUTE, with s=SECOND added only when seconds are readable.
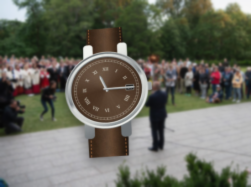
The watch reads h=11 m=15
